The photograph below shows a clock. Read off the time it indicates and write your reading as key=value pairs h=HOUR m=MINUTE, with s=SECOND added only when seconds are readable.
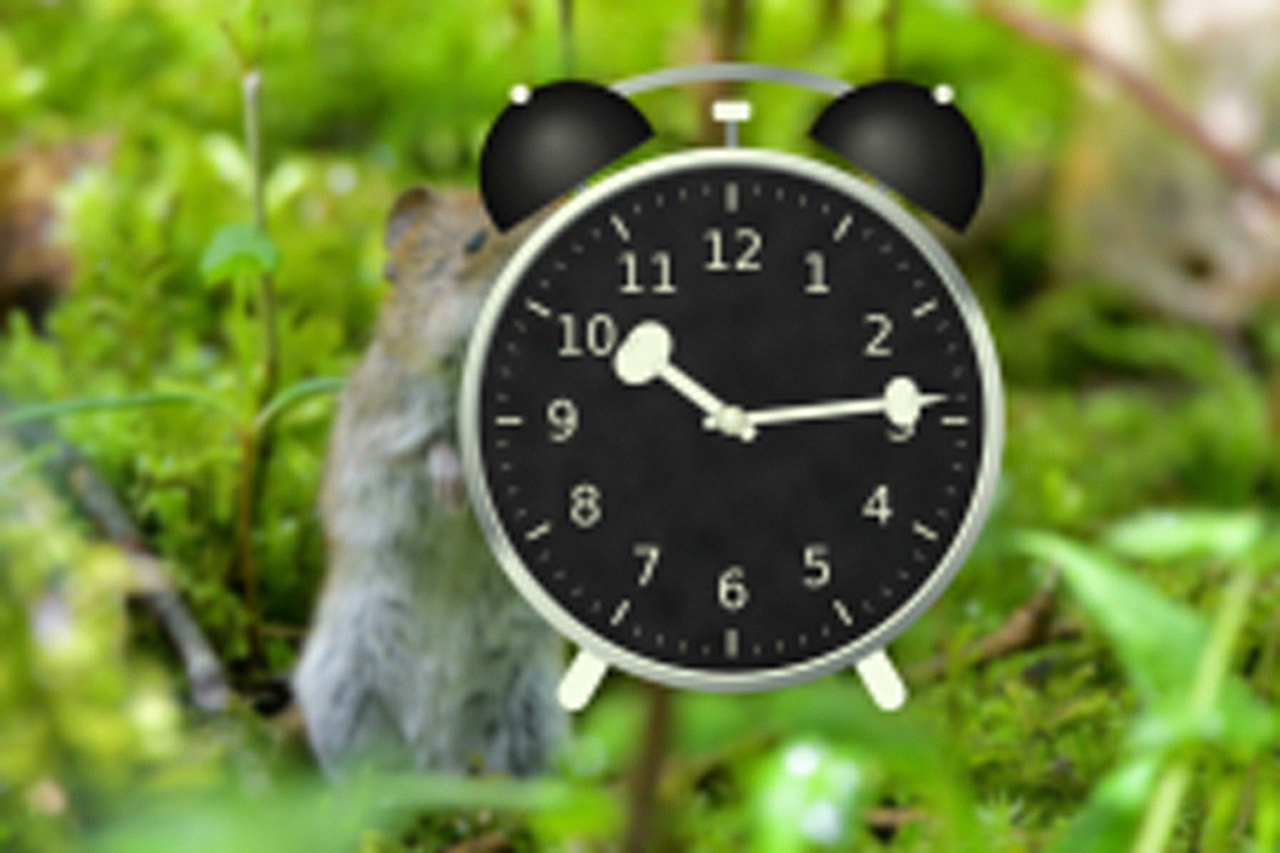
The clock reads h=10 m=14
